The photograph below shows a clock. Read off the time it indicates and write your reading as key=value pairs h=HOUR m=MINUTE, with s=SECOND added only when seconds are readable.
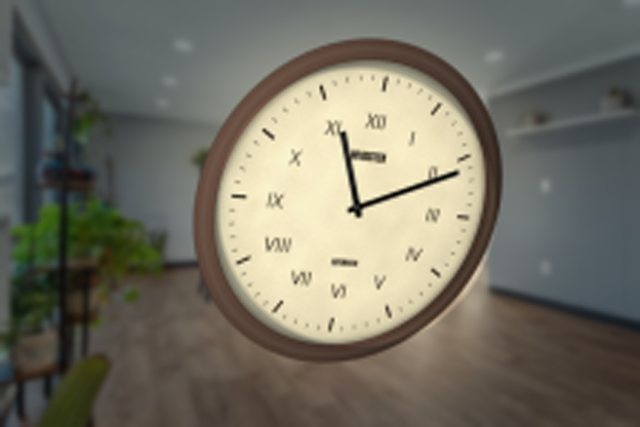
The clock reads h=11 m=11
